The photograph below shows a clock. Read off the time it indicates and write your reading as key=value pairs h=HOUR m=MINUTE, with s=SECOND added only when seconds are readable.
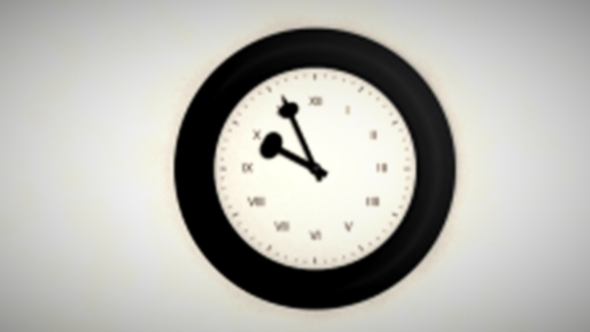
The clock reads h=9 m=56
